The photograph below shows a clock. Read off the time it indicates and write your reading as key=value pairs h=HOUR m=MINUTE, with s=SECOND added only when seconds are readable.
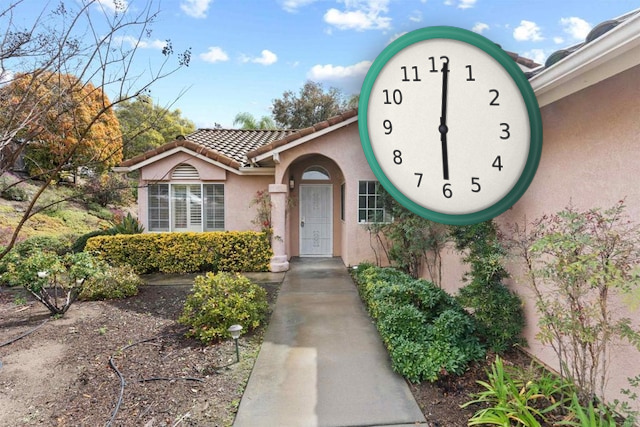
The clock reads h=6 m=1
